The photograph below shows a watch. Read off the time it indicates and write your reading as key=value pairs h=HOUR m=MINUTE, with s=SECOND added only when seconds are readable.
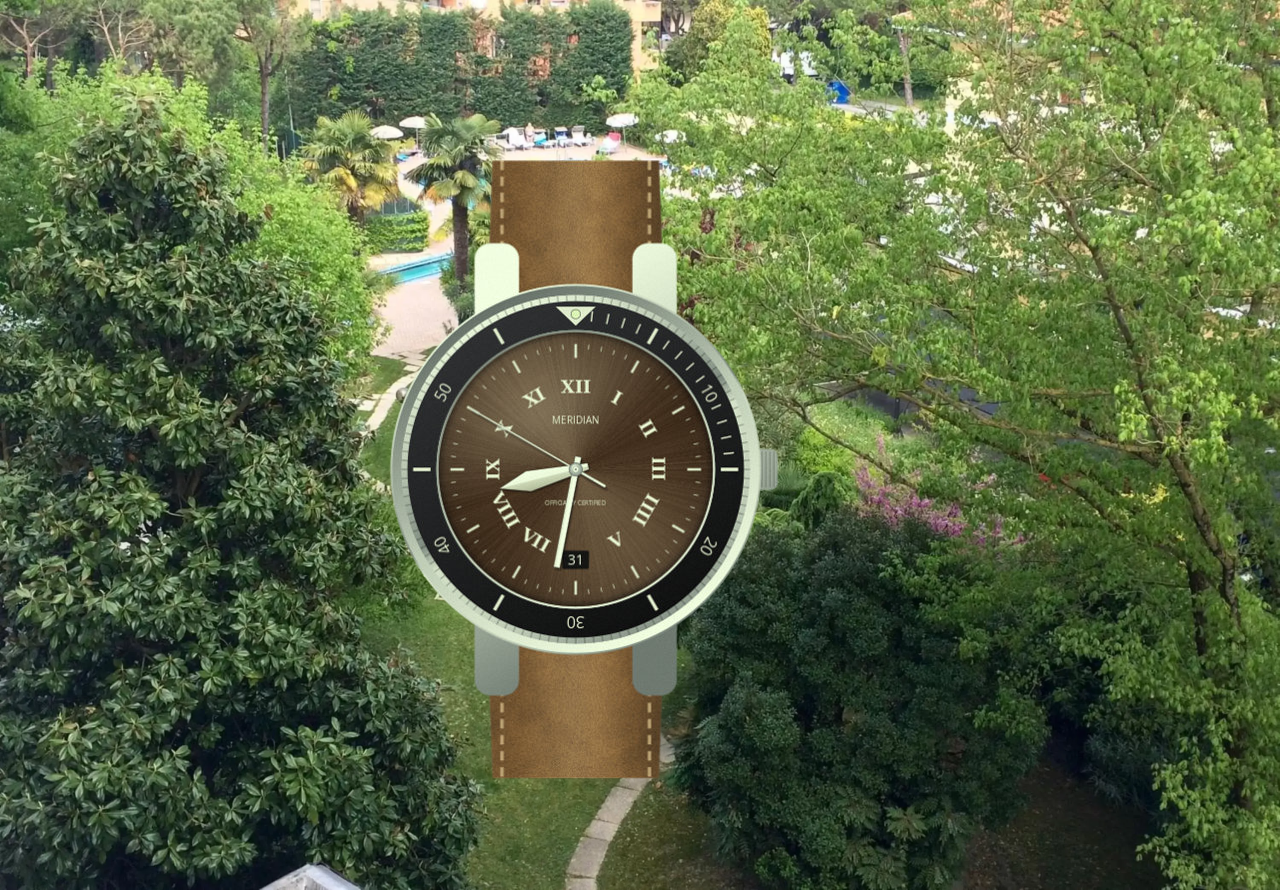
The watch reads h=8 m=31 s=50
